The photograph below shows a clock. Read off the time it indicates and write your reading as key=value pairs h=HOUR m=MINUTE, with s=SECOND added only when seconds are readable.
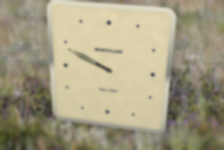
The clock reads h=9 m=49
